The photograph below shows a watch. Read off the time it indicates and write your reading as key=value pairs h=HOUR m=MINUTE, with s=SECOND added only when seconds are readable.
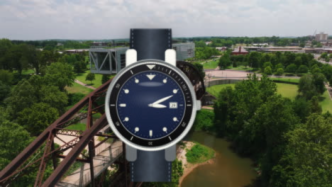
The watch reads h=3 m=11
